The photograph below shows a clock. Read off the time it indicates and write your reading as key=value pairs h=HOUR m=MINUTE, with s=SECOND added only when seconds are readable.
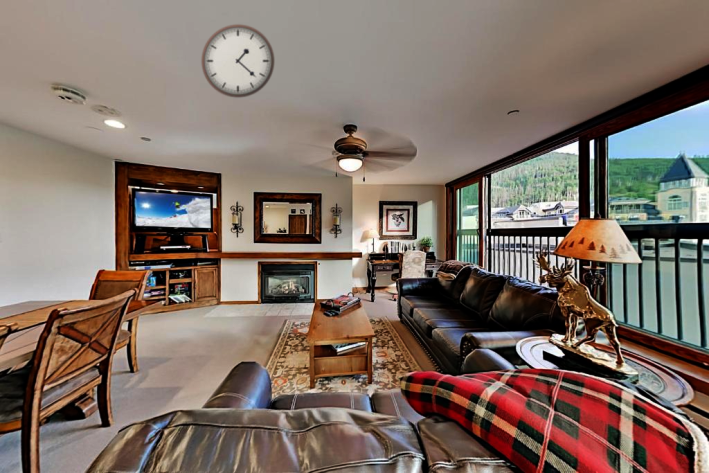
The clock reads h=1 m=22
